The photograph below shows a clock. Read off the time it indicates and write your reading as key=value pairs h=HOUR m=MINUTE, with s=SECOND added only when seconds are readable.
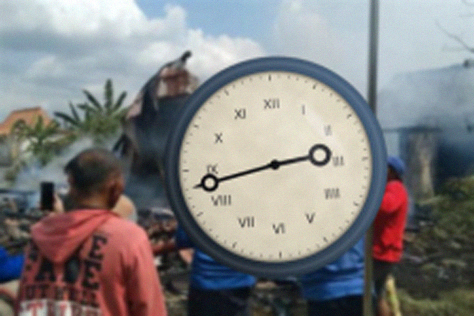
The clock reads h=2 m=43
